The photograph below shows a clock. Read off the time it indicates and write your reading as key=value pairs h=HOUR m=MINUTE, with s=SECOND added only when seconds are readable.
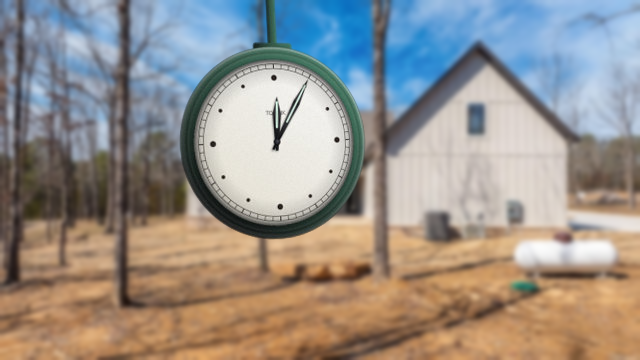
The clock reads h=12 m=5
